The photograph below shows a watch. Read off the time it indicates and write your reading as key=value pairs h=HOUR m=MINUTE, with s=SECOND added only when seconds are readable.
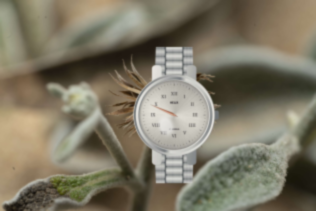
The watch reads h=9 m=49
